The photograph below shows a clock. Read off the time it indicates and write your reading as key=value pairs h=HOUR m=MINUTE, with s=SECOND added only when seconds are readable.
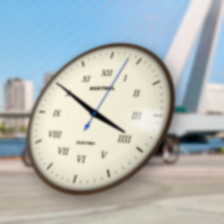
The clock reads h=3 m=50 s=3
